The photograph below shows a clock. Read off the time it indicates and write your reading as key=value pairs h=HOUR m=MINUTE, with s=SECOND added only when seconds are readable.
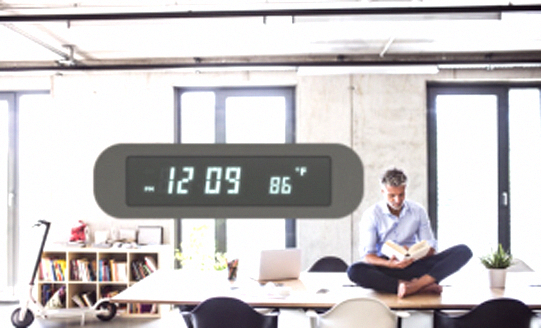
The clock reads h=12 m=9
